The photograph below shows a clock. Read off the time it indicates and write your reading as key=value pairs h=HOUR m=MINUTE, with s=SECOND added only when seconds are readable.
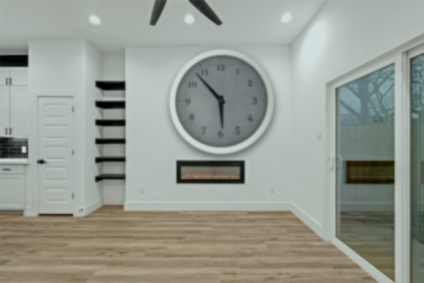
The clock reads h=5 m=53
